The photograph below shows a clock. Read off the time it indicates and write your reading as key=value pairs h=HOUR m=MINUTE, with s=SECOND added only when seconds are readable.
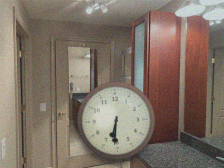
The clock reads h=6 m=31
